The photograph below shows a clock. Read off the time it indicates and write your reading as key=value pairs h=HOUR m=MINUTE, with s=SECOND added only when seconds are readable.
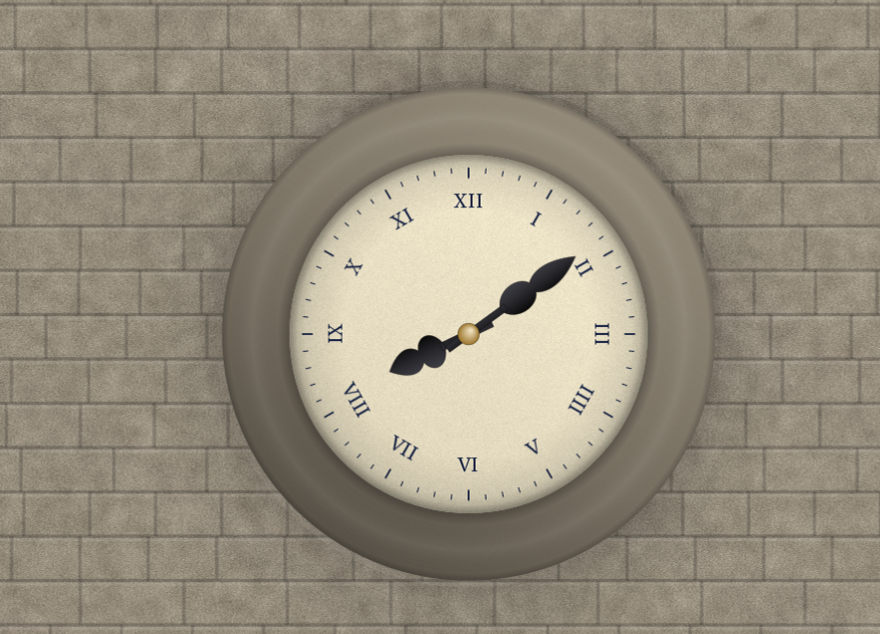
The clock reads h=8 m=9
